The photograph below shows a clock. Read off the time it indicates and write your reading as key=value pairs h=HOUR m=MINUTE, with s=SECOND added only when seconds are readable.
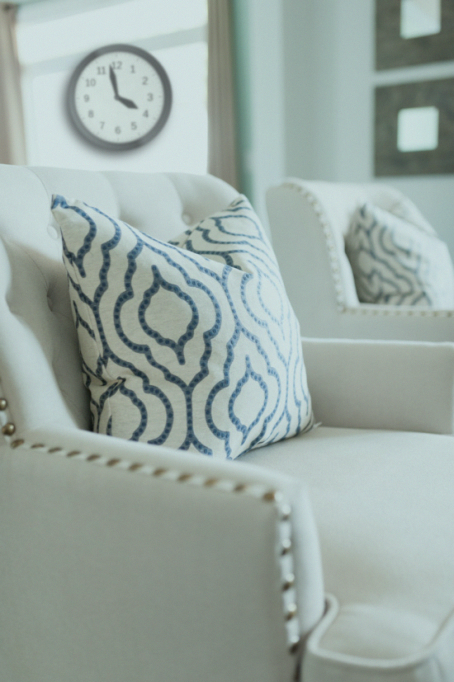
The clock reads h=3 m=58
